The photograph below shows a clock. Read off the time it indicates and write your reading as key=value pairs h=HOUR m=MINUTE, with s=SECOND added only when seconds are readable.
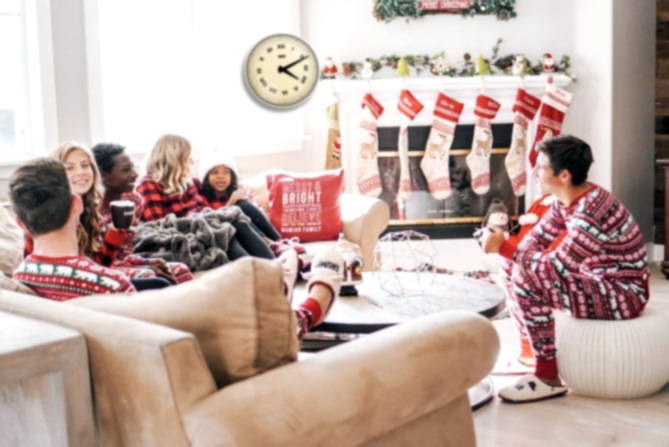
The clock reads h=4 m=11
